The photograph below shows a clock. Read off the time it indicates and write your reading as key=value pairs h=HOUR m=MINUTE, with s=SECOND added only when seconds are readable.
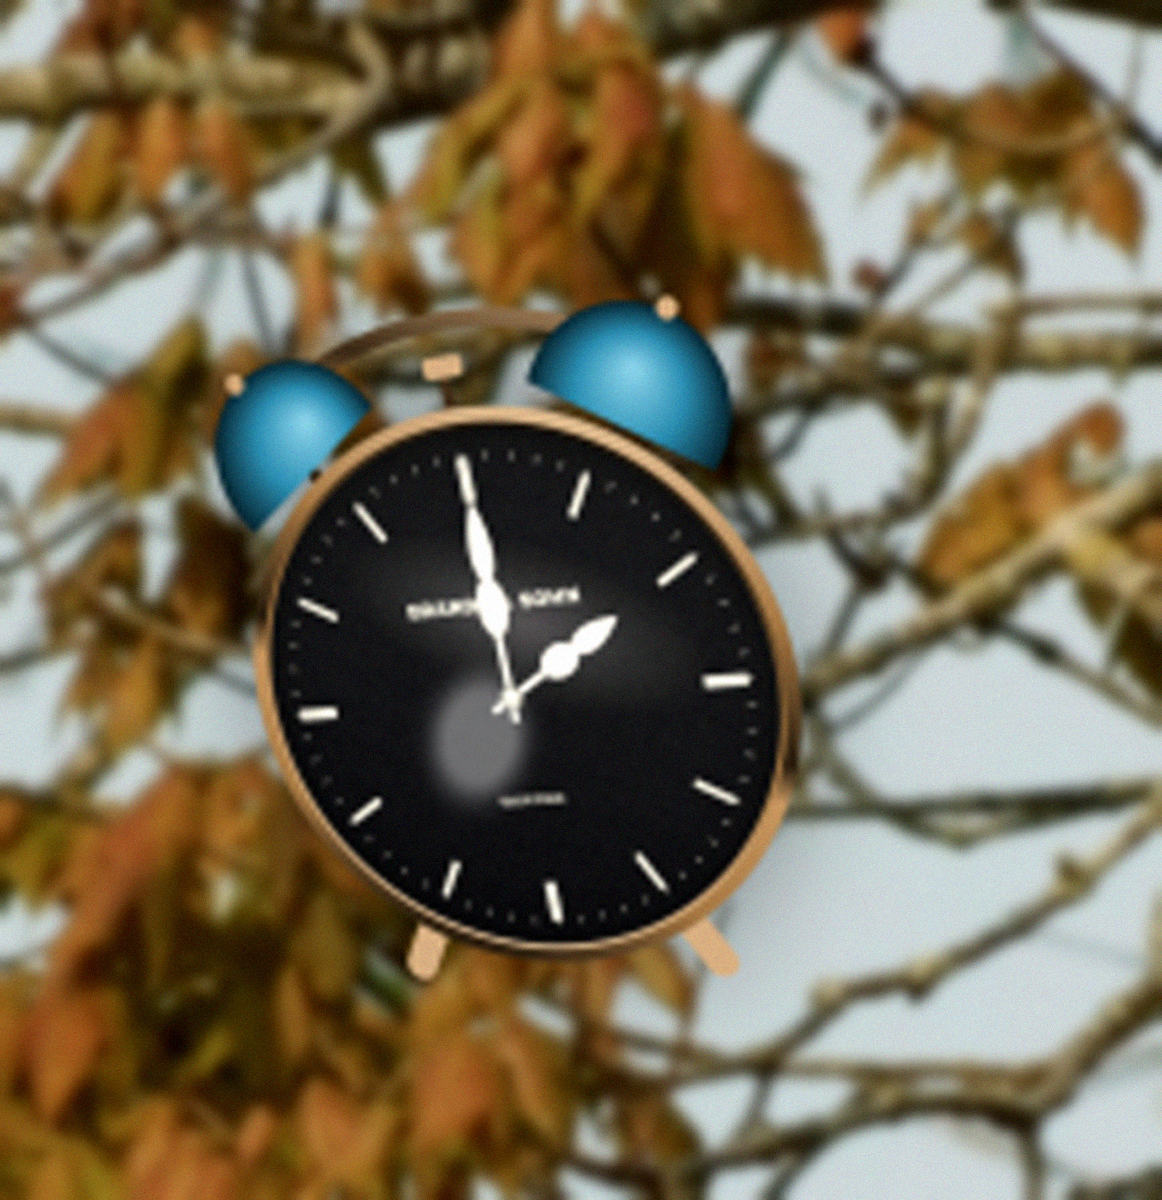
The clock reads h=2 m=0
